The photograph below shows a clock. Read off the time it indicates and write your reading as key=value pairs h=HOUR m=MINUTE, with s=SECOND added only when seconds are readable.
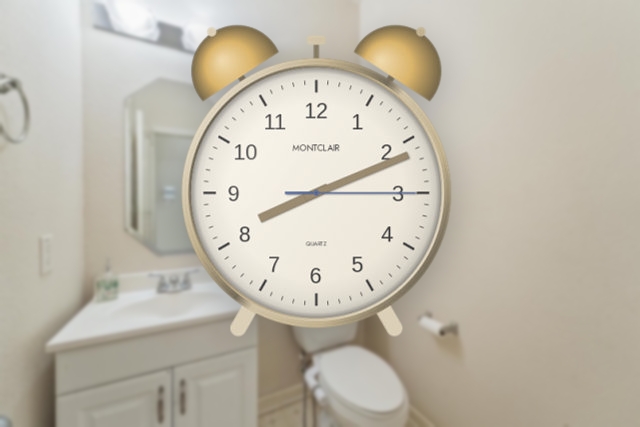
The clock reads h=8 m=11 s=15
